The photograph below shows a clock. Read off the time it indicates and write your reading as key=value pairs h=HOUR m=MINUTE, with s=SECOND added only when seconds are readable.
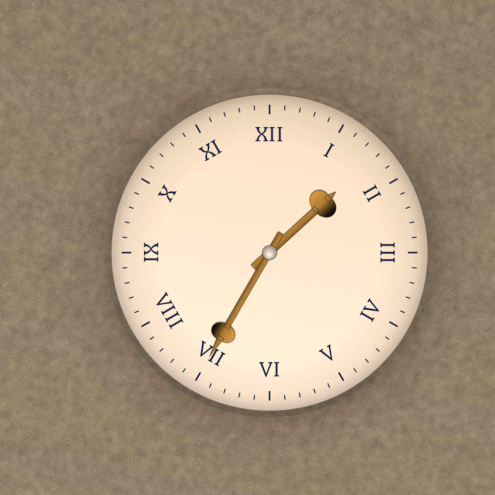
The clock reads h=1 m=35
